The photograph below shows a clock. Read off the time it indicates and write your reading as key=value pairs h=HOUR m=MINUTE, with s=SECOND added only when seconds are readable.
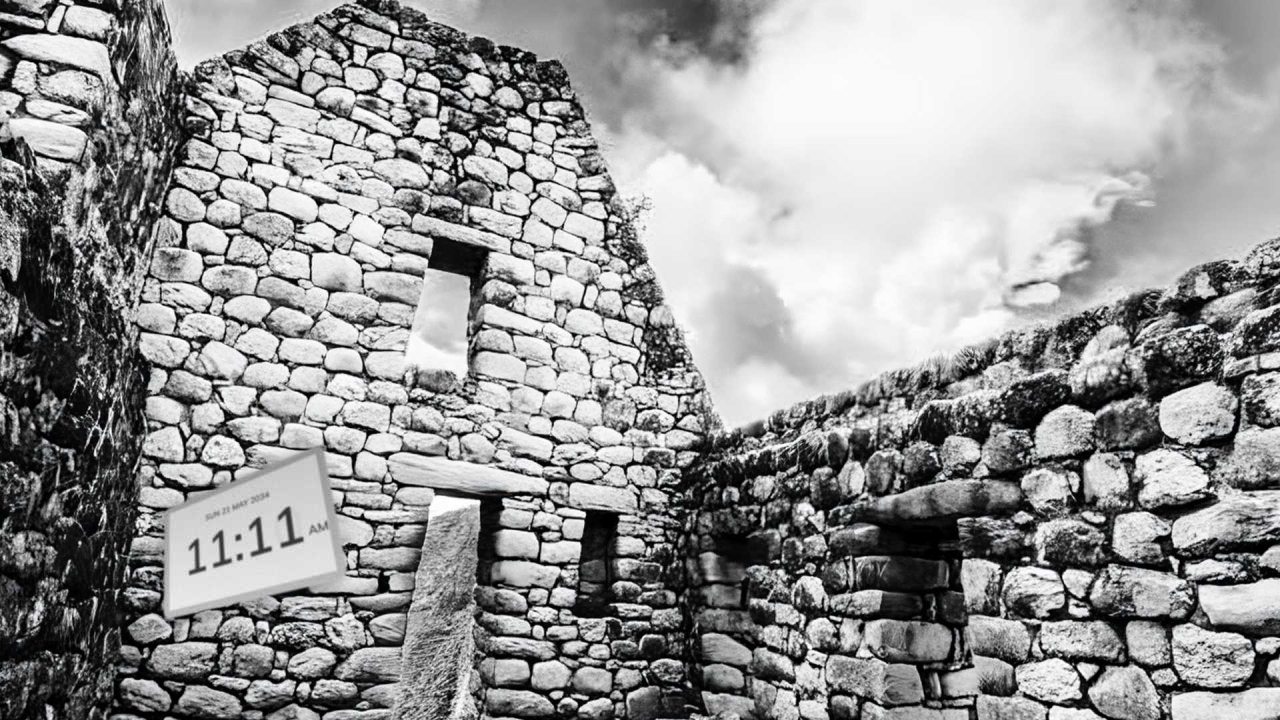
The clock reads h=11 m=11
